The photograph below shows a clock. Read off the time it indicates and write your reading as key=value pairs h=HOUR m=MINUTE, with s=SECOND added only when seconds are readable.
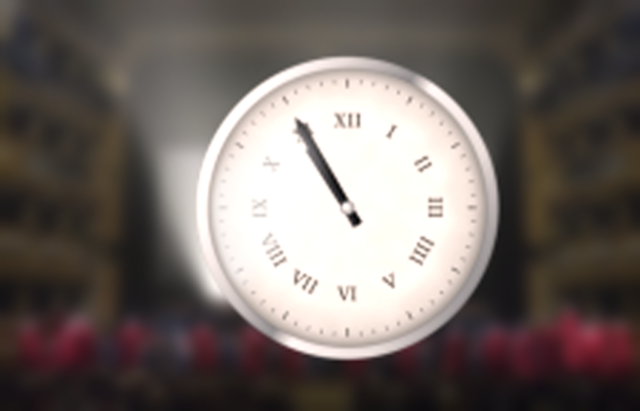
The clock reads h=10 m=55
